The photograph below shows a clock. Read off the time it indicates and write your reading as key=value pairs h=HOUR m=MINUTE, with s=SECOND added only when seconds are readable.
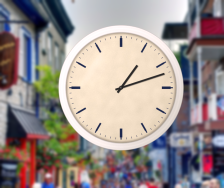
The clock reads h=1 m=12
